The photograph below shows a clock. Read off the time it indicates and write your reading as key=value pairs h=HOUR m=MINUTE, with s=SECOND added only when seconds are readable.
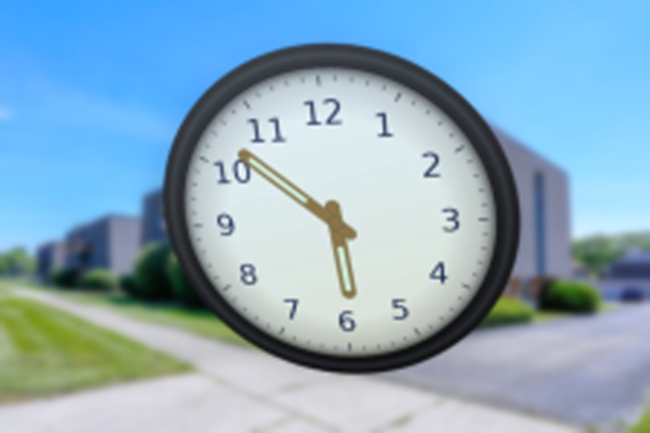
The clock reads h=5 m=52
